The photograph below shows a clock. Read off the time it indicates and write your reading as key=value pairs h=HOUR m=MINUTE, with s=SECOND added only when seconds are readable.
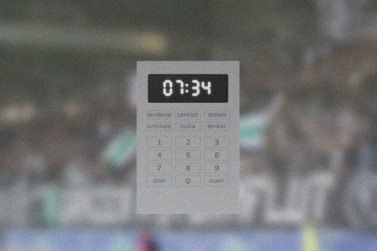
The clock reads h=7 m=34
